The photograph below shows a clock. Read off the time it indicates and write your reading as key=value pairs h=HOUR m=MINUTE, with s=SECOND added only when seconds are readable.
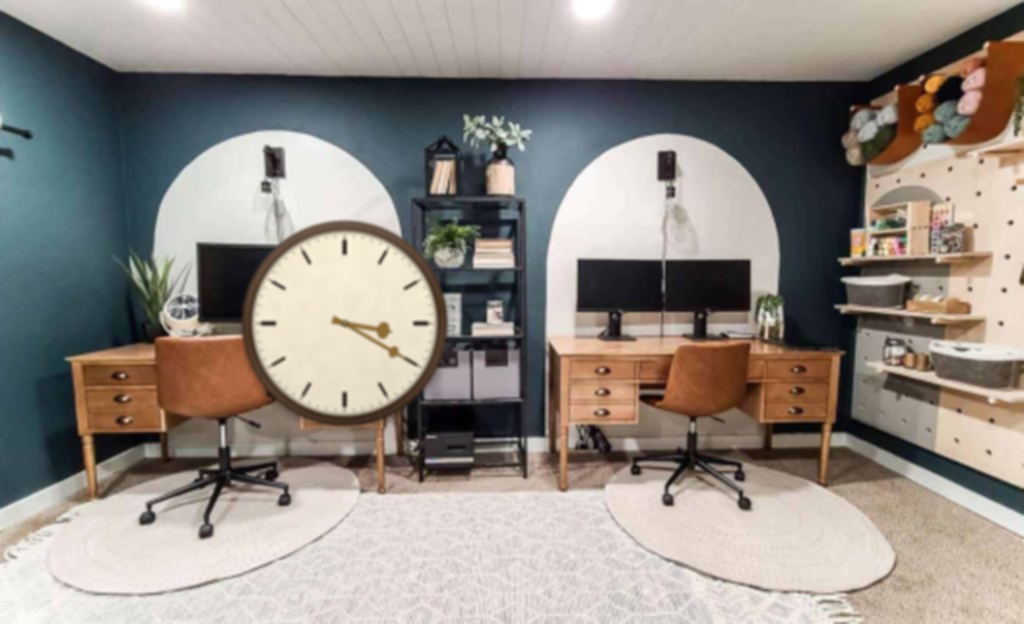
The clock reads h=3 m=20
